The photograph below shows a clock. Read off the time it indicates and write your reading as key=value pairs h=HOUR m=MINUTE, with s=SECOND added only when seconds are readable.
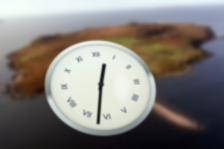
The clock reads h=12 m=32
